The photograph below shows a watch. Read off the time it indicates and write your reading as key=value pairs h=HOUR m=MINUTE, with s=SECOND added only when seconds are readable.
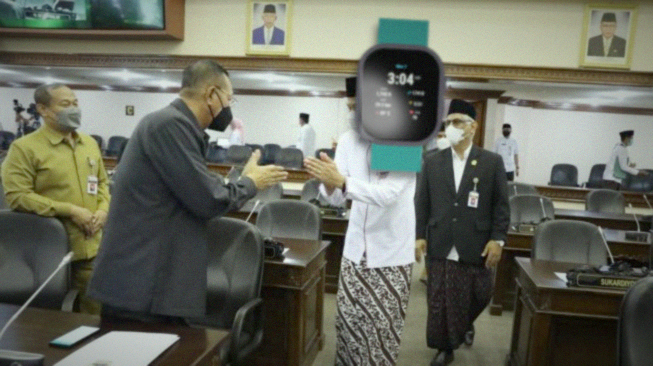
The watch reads h=3 m=4
